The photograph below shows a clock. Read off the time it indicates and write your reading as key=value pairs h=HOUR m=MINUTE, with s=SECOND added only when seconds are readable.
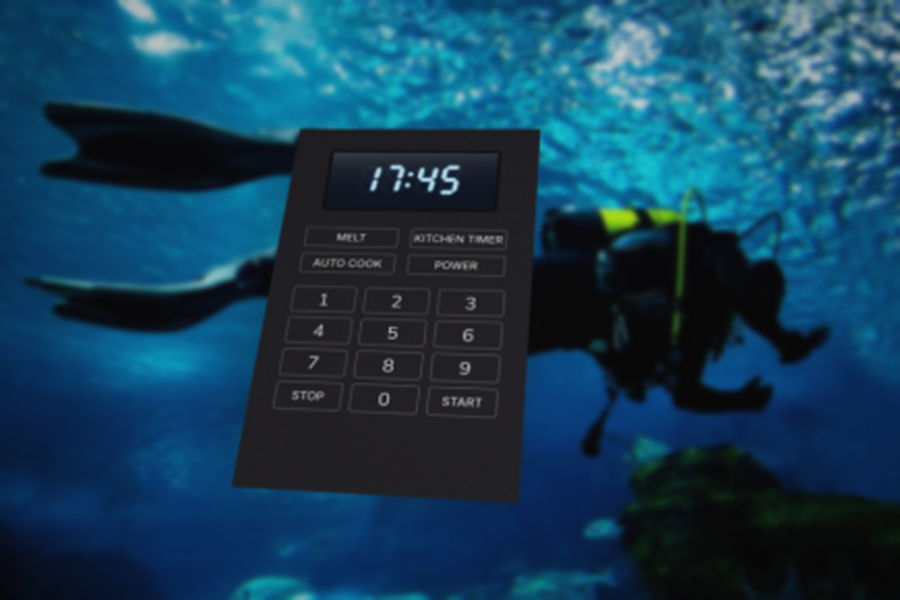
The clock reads h=17 m=45
